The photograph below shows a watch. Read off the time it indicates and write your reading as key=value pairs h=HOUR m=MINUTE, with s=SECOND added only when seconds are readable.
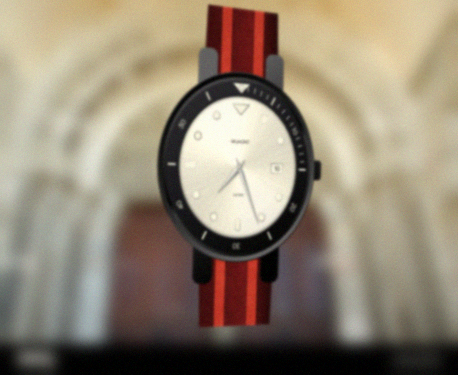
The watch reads h=7 m=26
